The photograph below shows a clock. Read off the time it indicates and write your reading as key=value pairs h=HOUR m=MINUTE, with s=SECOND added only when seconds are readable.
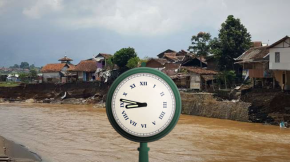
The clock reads h=8 m=47
